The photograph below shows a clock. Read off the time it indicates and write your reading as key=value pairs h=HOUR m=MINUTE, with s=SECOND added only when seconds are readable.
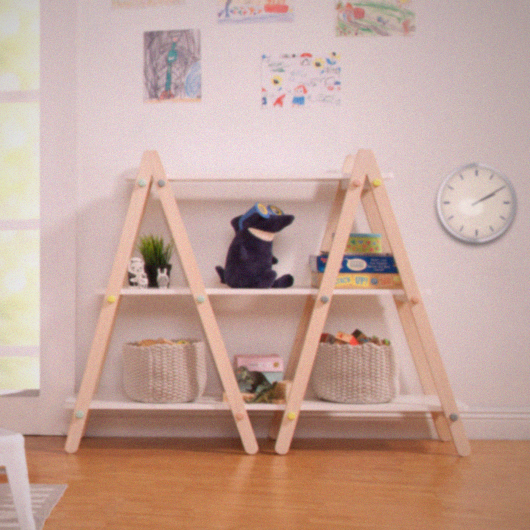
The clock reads h=2 m=10
